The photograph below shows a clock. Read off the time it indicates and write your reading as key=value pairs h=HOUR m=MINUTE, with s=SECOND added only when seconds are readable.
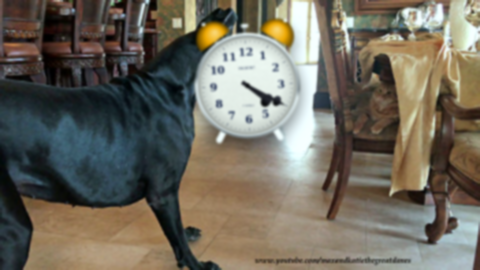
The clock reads h=4 m=20
